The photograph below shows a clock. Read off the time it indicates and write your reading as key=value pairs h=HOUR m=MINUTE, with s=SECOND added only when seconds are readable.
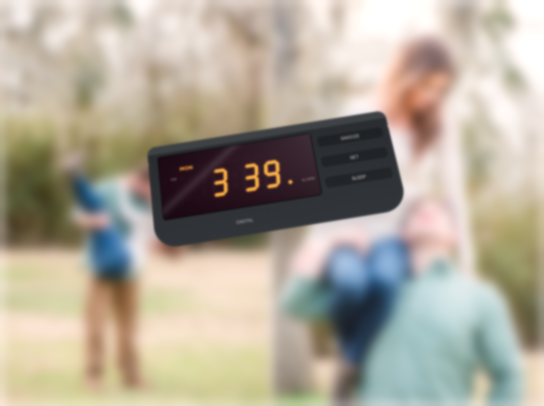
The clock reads h=3 m=39
